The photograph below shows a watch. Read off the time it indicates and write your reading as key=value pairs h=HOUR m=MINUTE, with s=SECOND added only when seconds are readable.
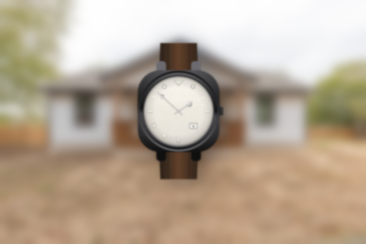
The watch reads h=1 m=52
